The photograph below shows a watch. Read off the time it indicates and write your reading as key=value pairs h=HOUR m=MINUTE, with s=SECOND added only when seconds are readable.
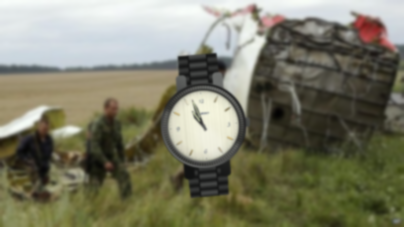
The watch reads h=10 m=57
